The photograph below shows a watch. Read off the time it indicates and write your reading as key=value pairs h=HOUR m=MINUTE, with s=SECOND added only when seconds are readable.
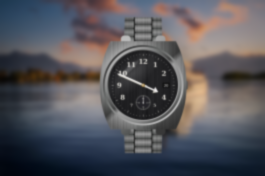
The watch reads h=3 m=49
